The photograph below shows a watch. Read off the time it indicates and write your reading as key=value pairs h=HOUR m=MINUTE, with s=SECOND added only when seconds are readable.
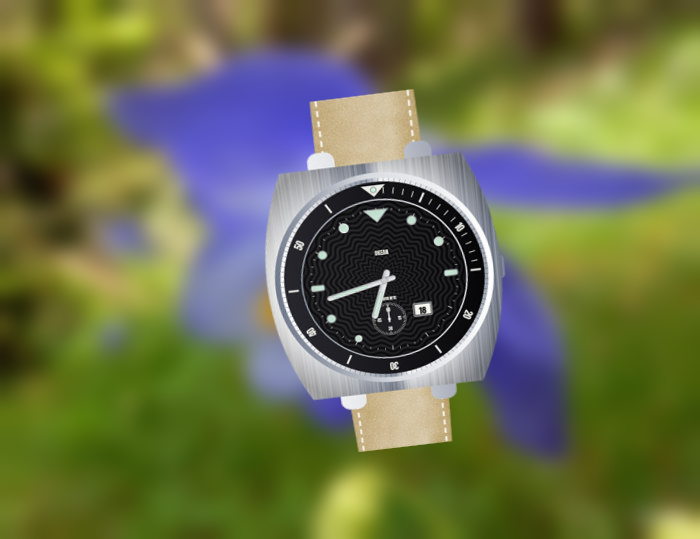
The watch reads h=6 m=43
